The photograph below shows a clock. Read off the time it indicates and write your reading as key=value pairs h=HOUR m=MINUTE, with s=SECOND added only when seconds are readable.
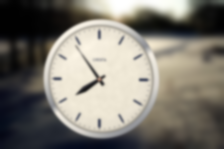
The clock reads h=7 m=54
